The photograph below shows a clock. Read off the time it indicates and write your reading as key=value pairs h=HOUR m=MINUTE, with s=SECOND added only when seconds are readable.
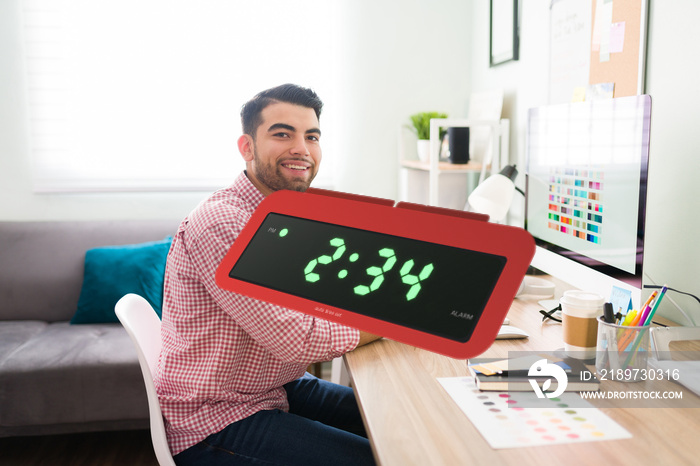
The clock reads h=2 m=34
